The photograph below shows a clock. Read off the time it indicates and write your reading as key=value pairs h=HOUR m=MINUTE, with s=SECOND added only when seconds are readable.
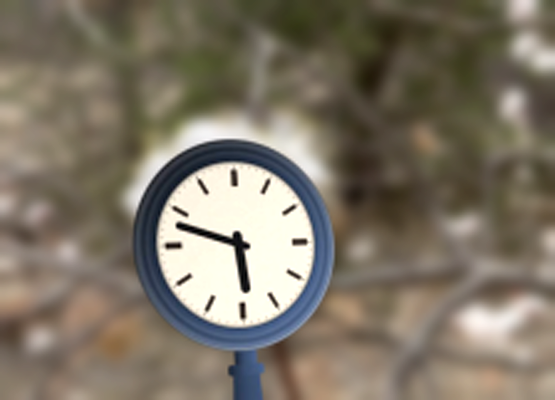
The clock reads h=5 m=48
